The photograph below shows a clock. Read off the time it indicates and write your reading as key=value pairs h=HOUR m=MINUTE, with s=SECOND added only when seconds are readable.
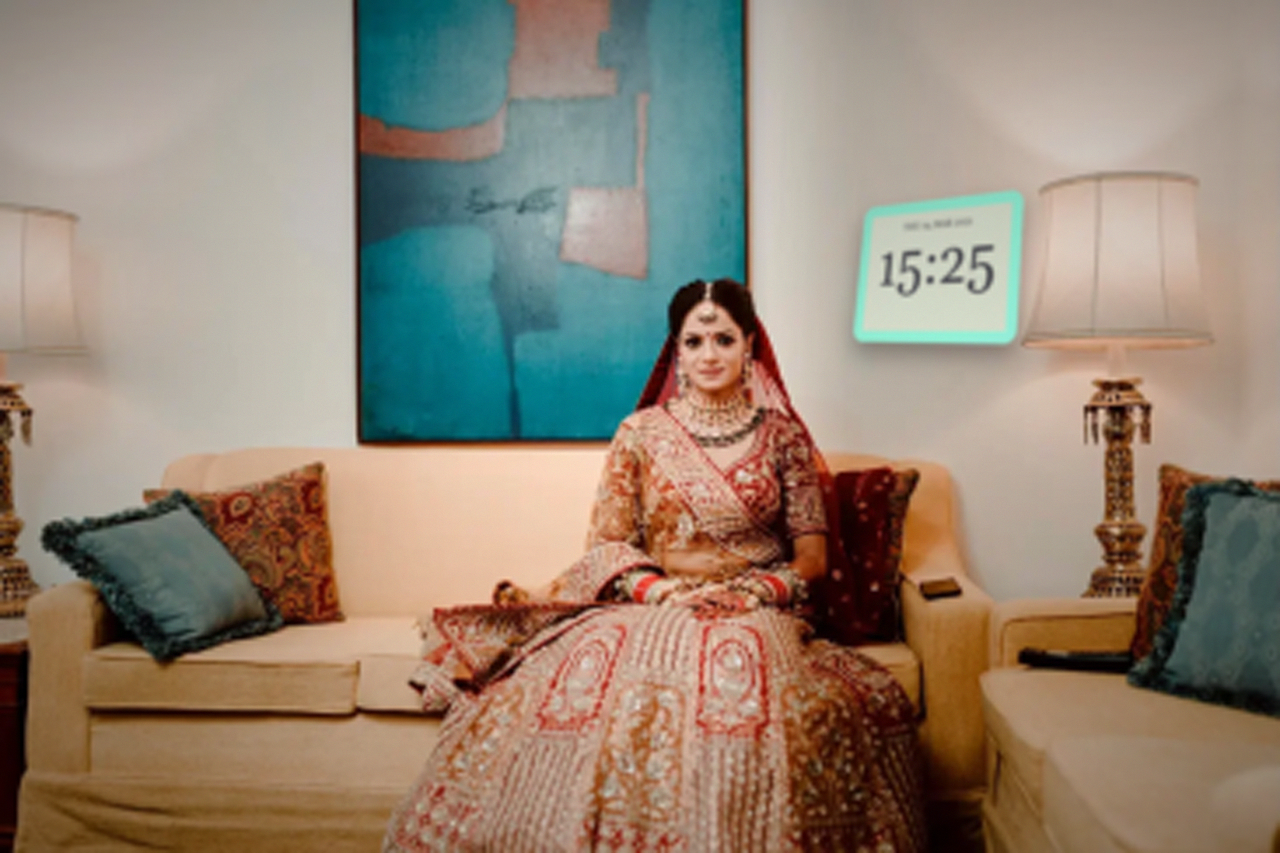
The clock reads h=15 m=25
